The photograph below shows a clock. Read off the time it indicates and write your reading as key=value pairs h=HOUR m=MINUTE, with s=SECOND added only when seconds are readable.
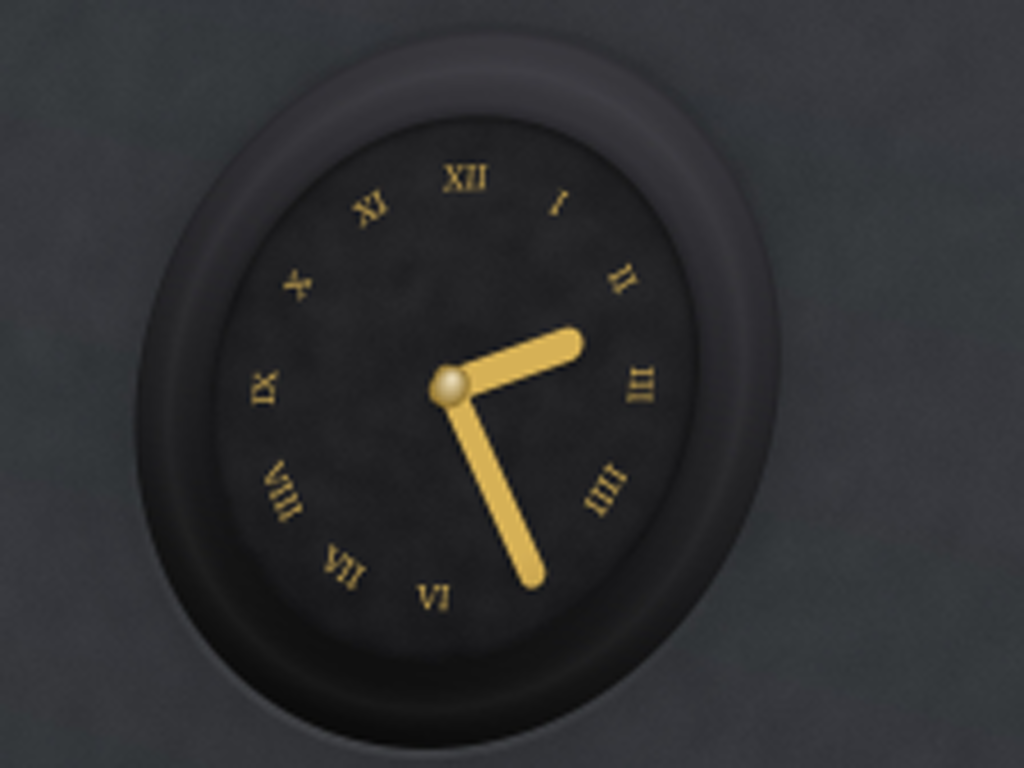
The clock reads h=2 m=25
